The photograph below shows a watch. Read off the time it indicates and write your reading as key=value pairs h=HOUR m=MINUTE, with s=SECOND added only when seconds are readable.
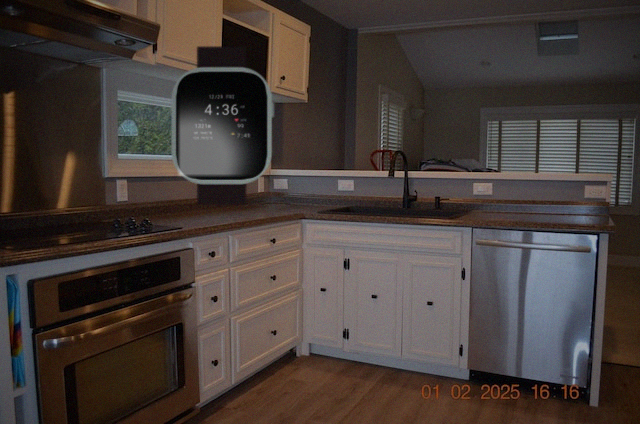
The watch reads h=4 m=36
